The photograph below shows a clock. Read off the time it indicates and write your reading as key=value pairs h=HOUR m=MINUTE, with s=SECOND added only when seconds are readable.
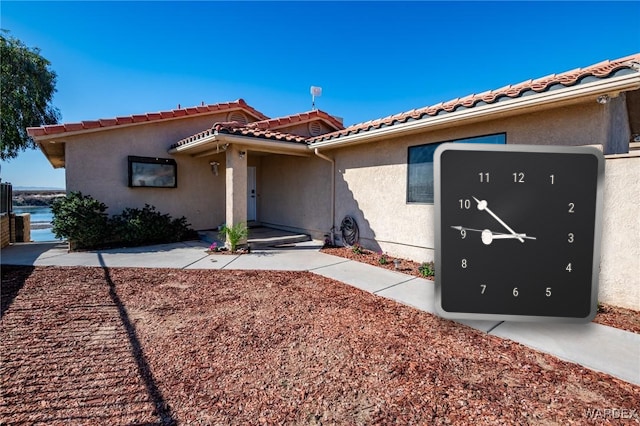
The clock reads h=8 m=51 s=46
